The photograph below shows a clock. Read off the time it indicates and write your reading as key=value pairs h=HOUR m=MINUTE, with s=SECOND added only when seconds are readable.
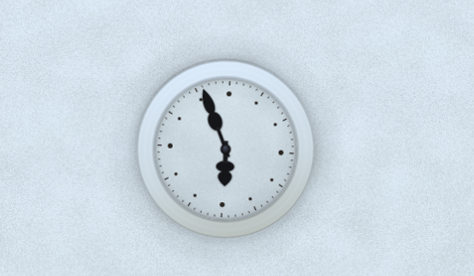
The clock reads h=5 m=56
